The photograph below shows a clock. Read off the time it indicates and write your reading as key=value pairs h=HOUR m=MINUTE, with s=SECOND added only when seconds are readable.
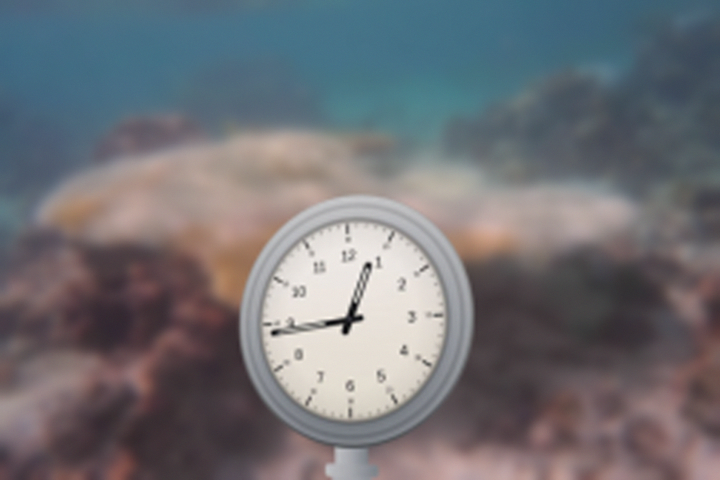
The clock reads h=12 m=44
